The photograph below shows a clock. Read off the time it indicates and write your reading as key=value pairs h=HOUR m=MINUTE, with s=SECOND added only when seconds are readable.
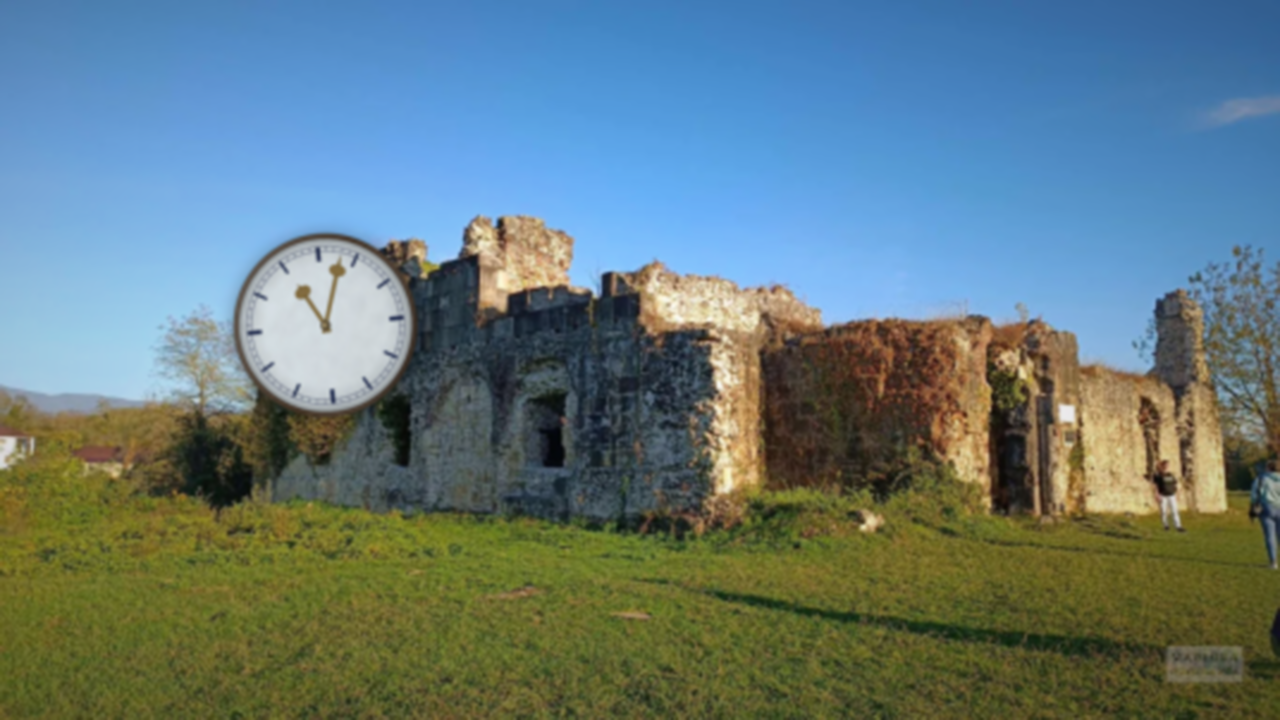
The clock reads h=11 m=3
